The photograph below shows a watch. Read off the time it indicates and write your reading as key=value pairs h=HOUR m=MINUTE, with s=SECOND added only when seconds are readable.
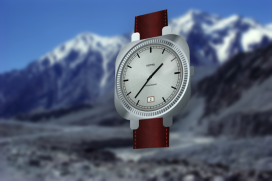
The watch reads h=1 m=37
